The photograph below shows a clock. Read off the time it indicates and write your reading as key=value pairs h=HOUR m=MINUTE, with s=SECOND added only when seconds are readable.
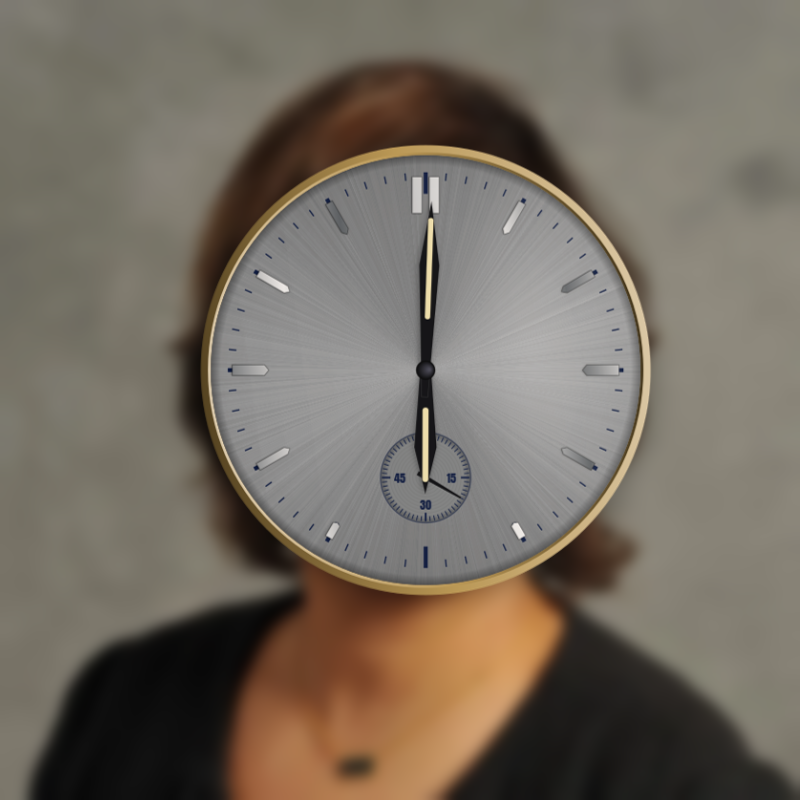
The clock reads h=6 m=0 s=20
